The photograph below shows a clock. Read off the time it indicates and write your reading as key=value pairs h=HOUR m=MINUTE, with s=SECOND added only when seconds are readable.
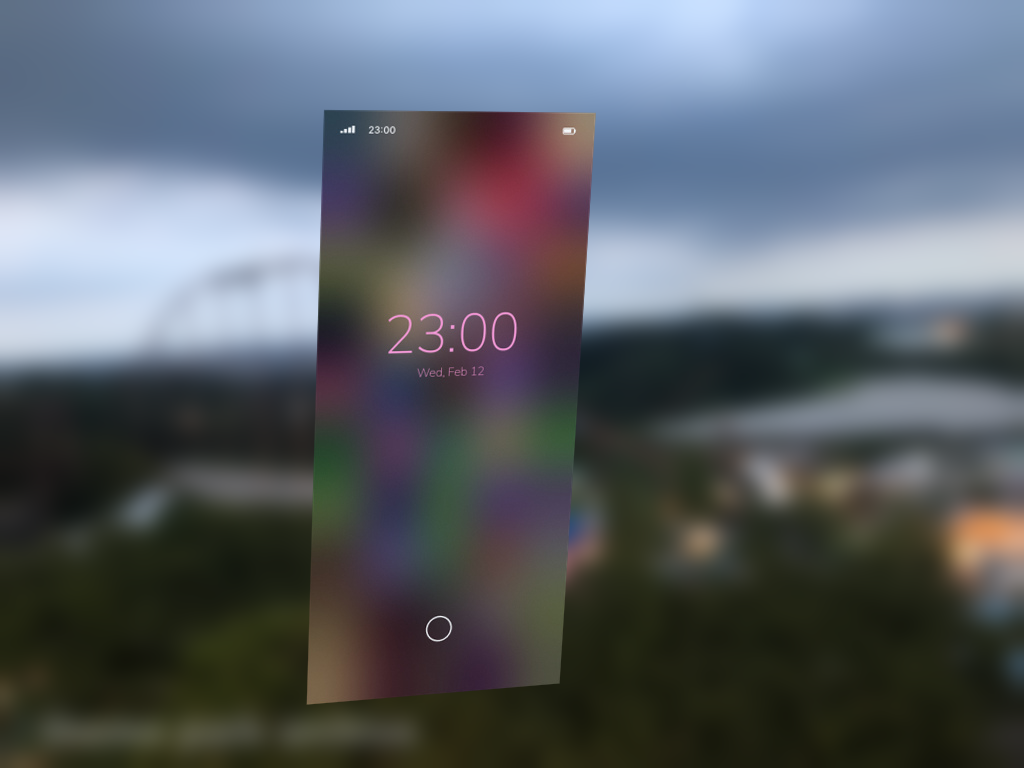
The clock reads h=23 m=0
